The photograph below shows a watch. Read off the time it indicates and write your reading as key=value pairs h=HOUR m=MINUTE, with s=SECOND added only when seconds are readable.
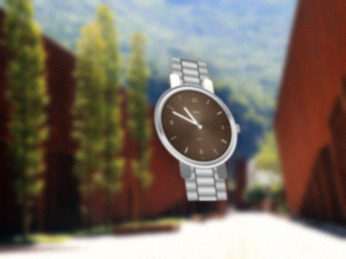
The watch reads h=10 m=49
